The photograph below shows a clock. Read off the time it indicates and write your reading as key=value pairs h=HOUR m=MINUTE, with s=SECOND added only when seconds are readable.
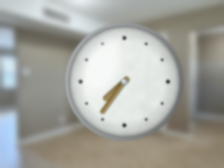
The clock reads h=7 m=36
